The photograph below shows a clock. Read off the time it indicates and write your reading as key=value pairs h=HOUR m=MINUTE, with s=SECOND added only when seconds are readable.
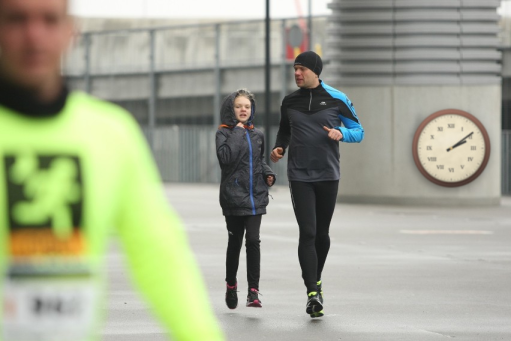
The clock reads h=2 m=9
